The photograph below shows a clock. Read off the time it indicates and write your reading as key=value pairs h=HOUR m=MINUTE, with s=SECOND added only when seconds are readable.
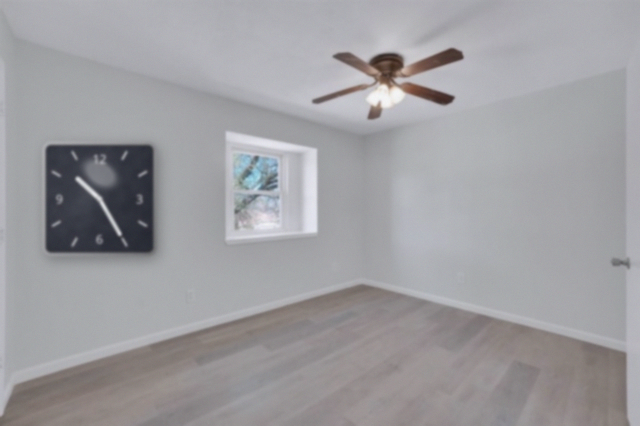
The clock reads h=10 m=25
